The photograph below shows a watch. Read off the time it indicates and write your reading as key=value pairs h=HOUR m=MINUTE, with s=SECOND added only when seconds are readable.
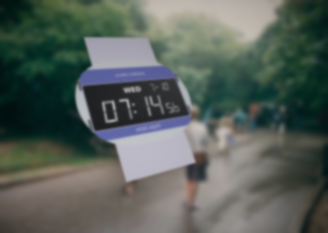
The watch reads h=7 m=14
